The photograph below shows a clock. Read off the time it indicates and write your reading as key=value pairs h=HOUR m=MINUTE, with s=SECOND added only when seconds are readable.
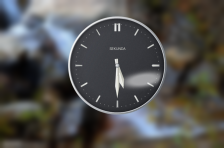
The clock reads h=5 m=30
